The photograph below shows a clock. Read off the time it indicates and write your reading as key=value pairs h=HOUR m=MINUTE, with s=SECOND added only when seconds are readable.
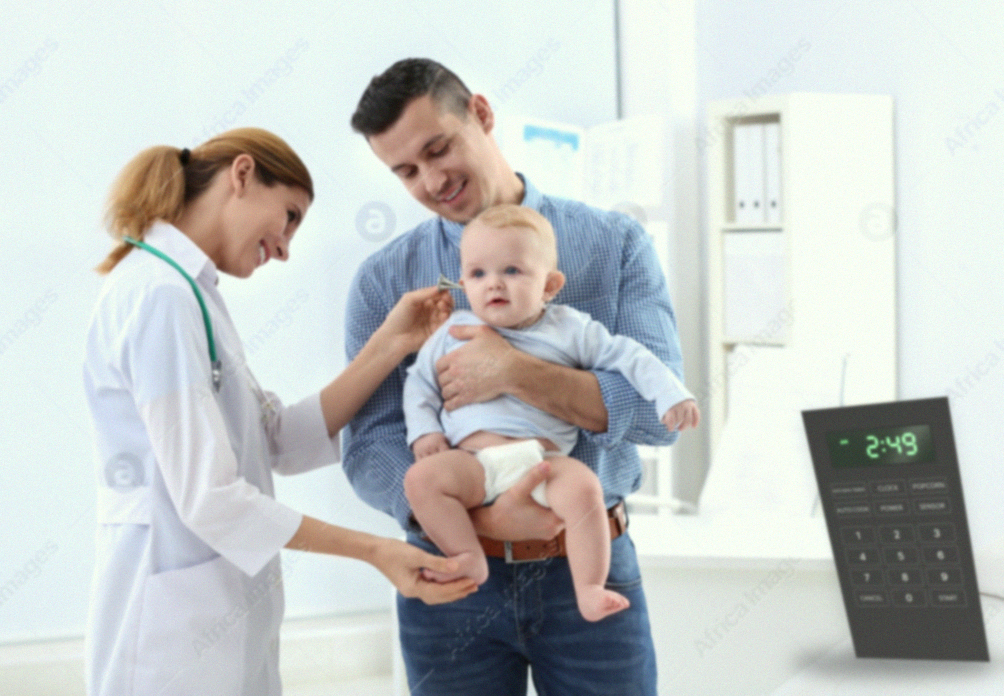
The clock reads h=2 m=49
